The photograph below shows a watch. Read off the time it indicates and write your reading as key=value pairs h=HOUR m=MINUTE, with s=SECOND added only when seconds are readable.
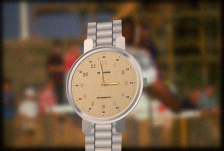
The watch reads h=2 m=58
